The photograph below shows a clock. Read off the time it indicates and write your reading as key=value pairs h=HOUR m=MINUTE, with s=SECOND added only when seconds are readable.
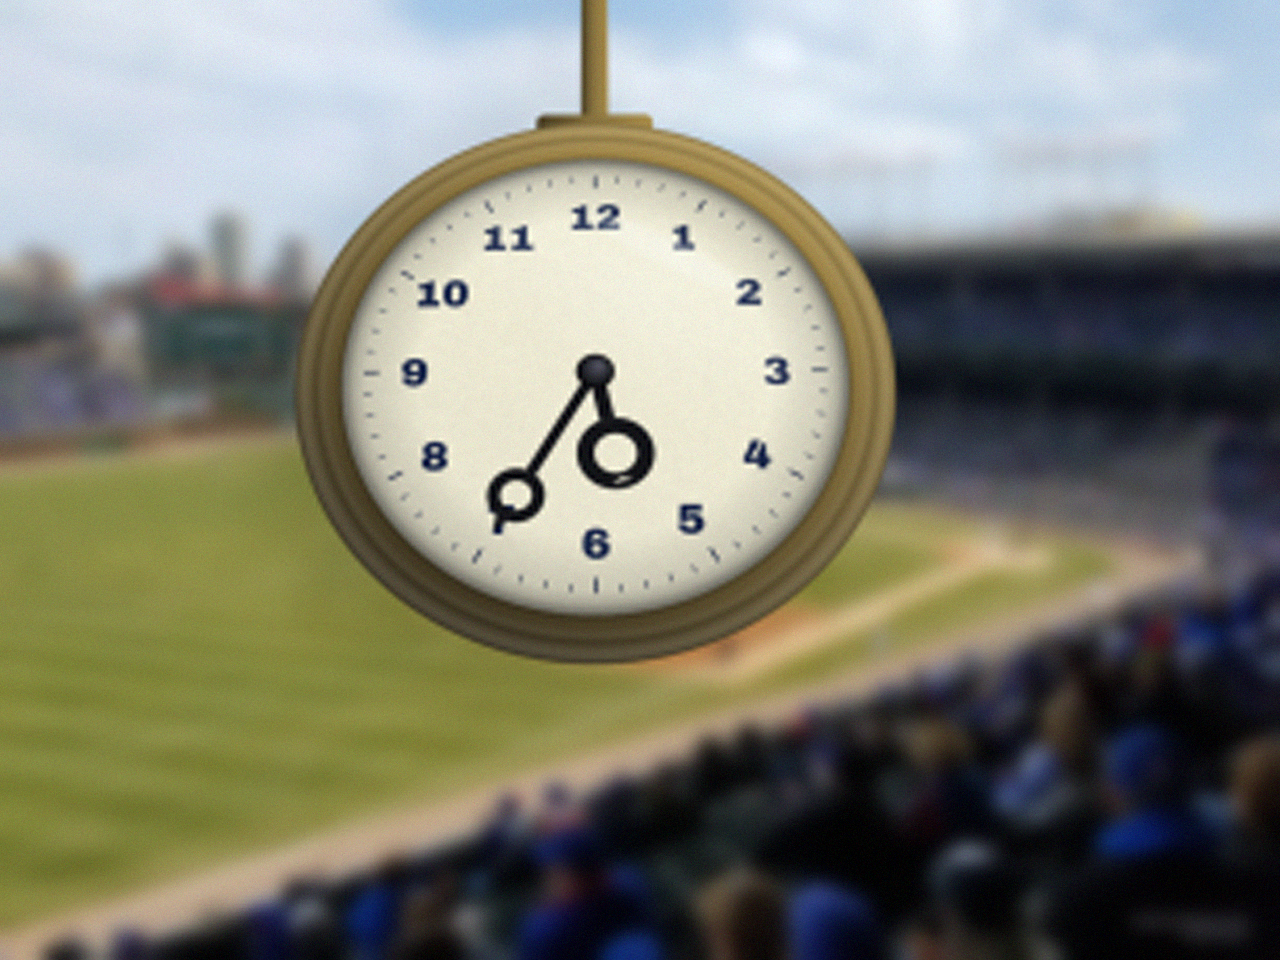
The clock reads h=5 m=35
